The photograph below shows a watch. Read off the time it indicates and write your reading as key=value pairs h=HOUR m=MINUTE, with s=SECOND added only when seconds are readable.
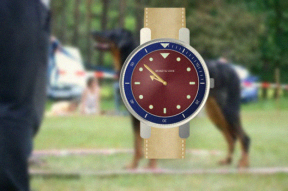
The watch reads h=9 m=52
